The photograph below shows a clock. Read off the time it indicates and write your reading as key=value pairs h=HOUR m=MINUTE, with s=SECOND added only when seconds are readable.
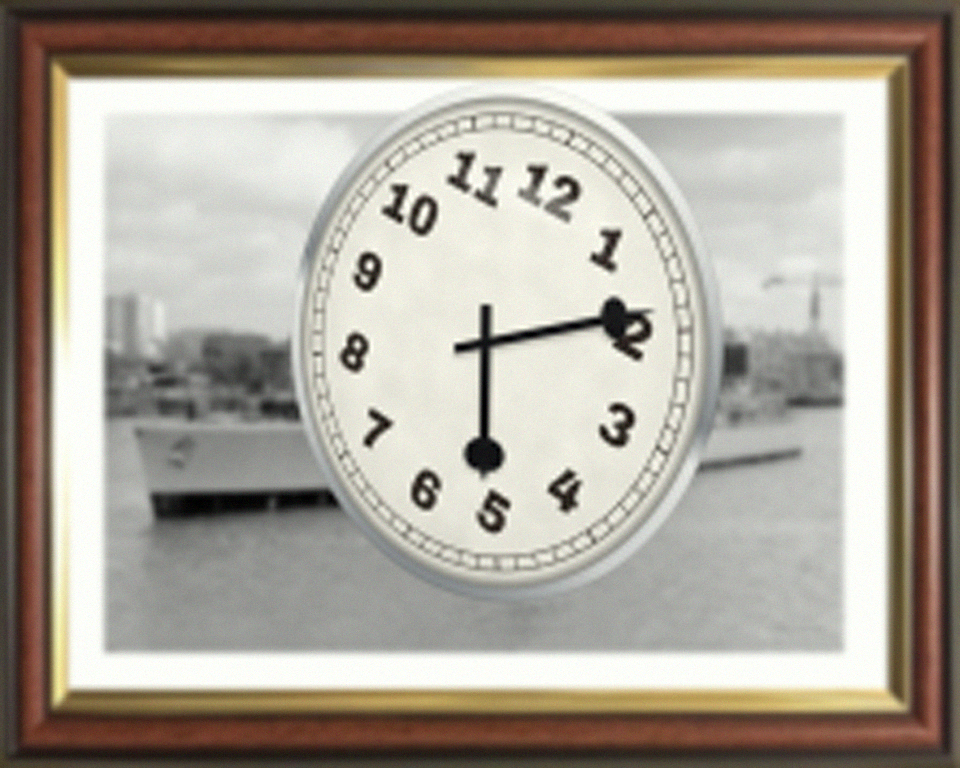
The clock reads h=5 m=9
